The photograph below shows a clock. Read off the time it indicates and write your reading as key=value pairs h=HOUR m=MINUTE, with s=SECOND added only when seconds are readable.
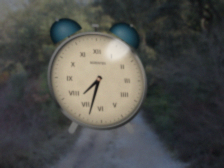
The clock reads h=7 m=33
